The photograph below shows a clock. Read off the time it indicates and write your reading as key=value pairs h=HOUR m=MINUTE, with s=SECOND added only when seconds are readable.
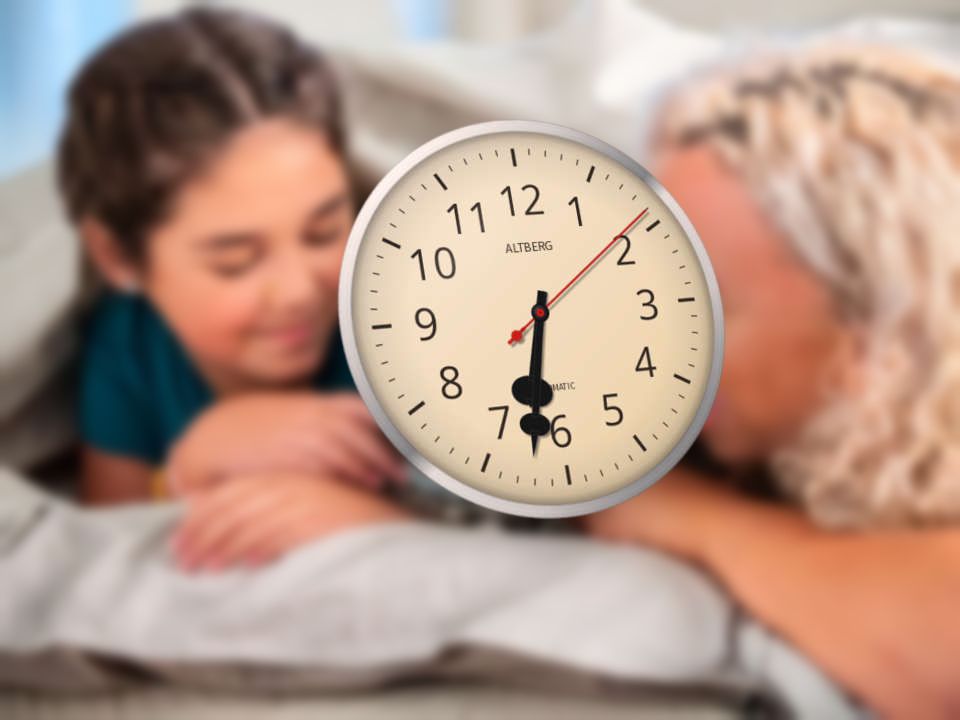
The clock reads h=6 m=32 s=9
